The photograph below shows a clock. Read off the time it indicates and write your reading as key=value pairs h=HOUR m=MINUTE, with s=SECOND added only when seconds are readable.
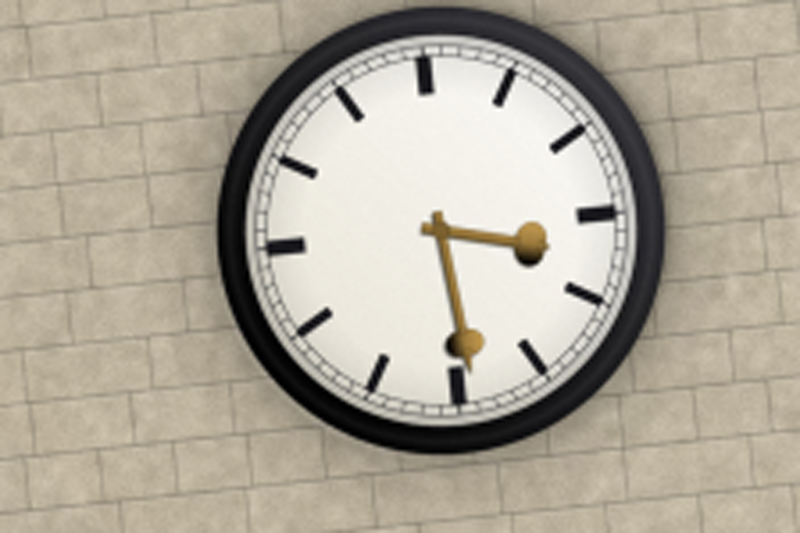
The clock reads h=3 m=29
